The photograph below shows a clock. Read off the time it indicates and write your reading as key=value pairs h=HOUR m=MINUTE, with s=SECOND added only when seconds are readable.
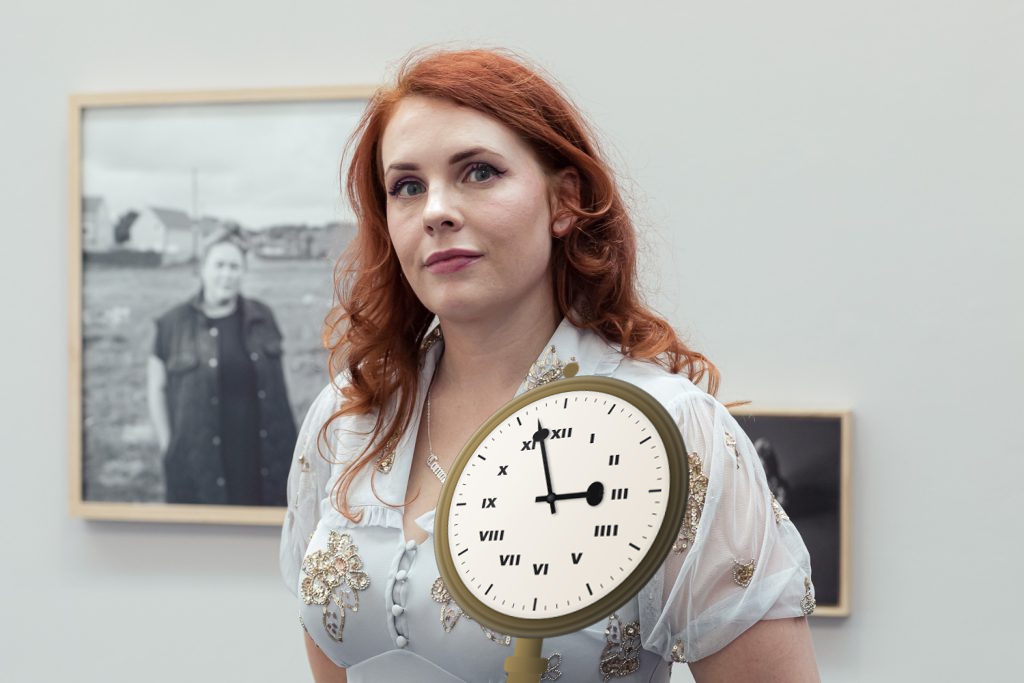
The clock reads h=2 m=57
